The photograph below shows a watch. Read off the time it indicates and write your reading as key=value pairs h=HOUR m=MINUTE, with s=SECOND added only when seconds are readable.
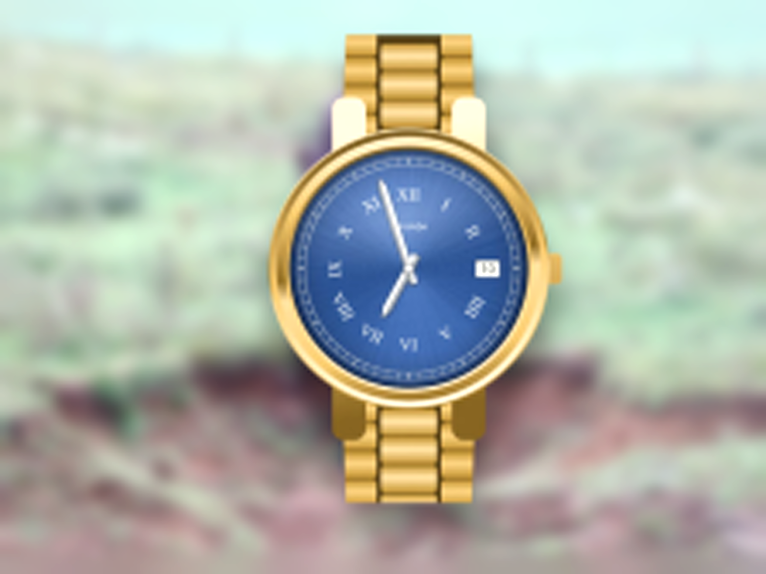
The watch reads h=6 m=57
